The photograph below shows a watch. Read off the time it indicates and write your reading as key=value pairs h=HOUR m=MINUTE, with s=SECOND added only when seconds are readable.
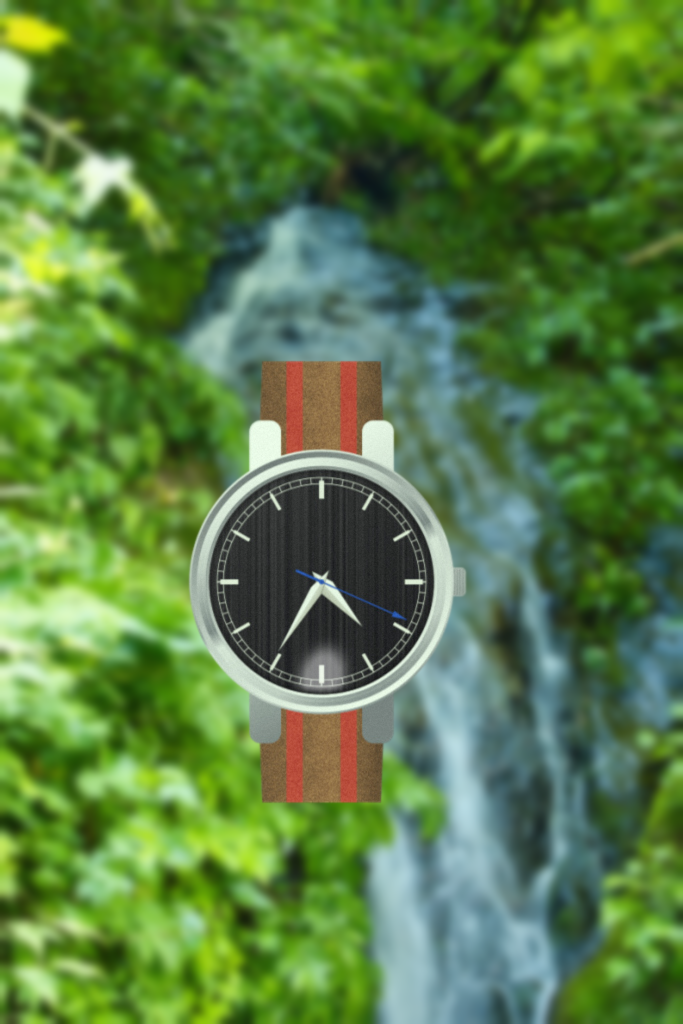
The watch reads h=4 m=35 s=19
